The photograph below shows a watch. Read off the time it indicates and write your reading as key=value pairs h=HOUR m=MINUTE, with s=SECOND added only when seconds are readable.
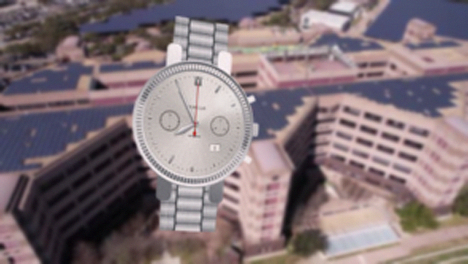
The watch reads h=7 m=55
